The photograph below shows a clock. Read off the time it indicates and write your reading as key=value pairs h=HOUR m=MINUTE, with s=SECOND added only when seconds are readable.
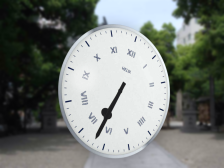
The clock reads h=6 m=32
